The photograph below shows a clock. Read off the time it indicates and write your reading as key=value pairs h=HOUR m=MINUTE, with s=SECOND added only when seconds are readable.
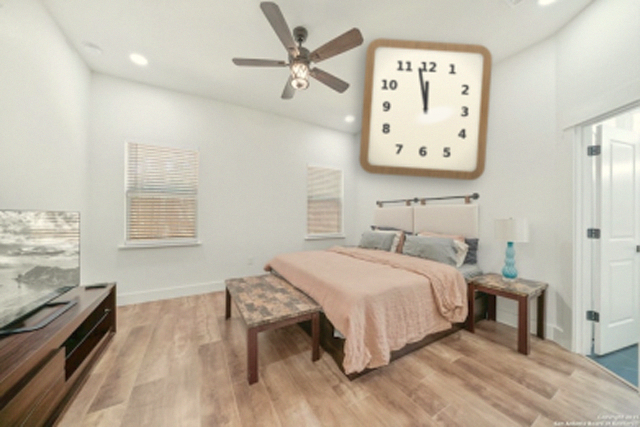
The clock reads h=11 m=58
